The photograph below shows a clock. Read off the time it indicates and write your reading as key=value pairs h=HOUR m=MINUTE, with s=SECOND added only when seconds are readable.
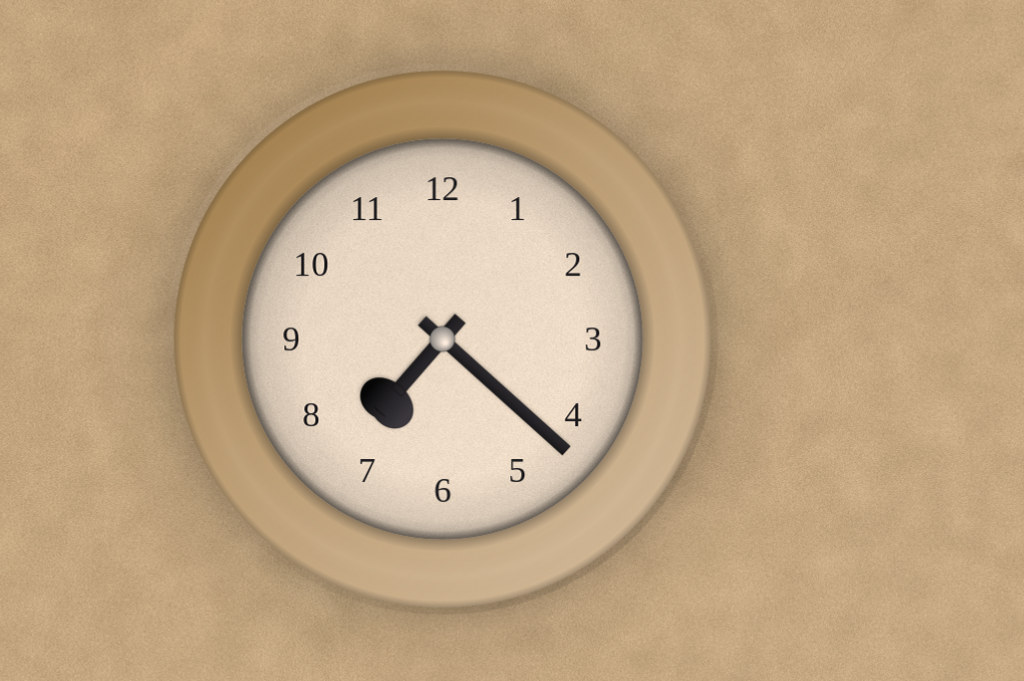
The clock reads h=7 m=22
